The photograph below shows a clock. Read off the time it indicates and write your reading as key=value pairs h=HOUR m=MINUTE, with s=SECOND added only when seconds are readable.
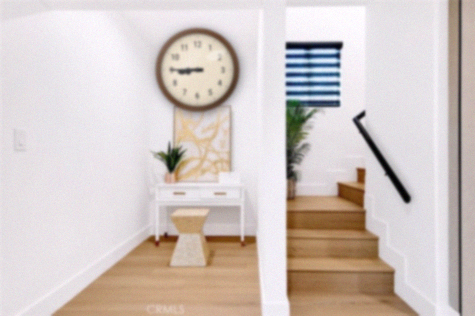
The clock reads h=8 m=45
